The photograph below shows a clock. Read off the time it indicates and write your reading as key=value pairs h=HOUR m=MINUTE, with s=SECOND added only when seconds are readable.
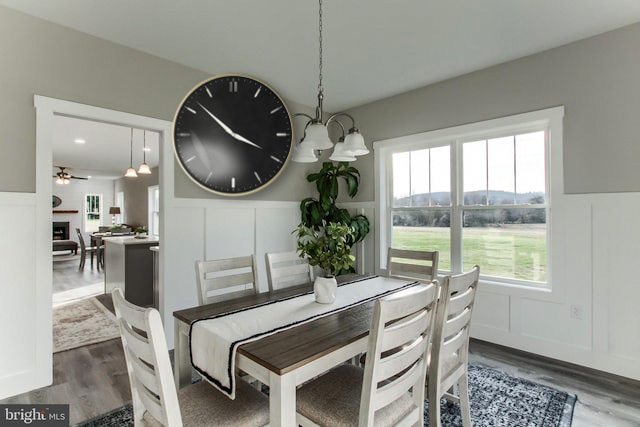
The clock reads h=3 m=52
